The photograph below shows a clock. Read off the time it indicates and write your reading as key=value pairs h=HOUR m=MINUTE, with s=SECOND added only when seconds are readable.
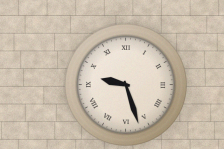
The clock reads h=9 m=27
